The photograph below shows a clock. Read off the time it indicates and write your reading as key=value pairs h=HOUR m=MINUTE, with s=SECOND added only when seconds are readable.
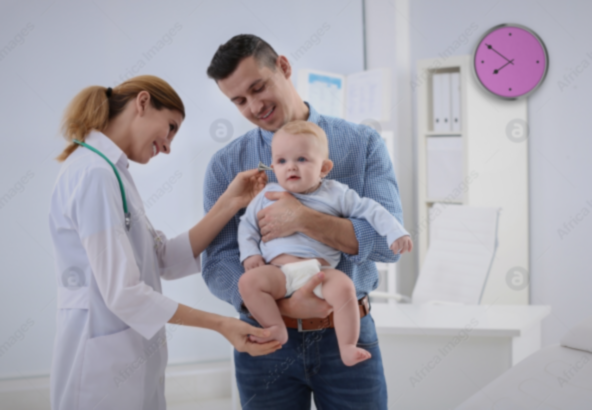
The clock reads h=7 m=51
